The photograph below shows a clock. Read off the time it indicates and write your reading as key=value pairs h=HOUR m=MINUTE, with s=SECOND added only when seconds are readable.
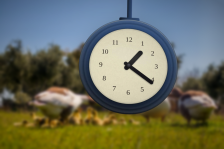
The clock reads h=1 m=21
